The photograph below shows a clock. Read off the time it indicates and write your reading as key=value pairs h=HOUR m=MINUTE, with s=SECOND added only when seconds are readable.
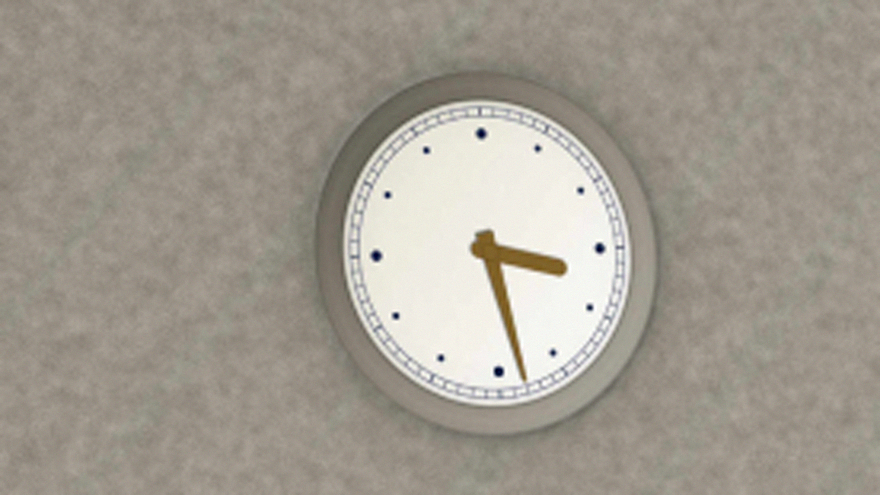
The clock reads h=3 m=28
